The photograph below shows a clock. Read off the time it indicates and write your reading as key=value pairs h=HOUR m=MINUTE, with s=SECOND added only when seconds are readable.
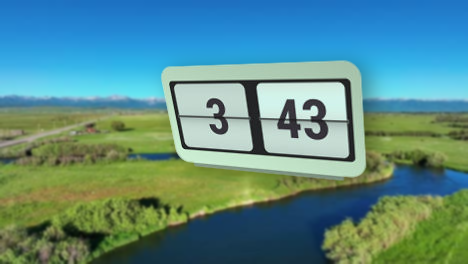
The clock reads h=3 m=43
